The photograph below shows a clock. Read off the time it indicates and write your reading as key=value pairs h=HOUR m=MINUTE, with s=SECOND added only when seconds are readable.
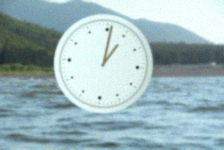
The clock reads h=1 m=1
